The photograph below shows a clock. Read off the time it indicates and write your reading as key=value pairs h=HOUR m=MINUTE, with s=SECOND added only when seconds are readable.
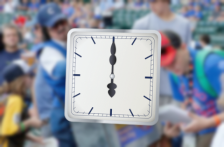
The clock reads h=6 m=0
